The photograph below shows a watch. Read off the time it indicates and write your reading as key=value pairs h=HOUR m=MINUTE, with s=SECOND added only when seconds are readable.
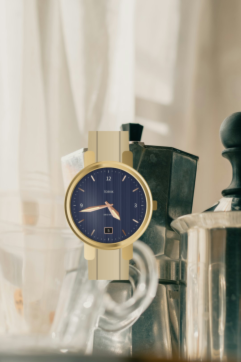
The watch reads h=4 m=43
